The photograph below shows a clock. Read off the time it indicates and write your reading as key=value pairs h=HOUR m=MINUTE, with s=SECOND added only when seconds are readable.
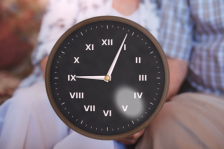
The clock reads h=9 m=4
